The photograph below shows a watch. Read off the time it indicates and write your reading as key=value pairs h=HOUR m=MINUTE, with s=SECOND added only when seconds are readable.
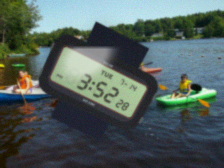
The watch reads h=3 m=52
